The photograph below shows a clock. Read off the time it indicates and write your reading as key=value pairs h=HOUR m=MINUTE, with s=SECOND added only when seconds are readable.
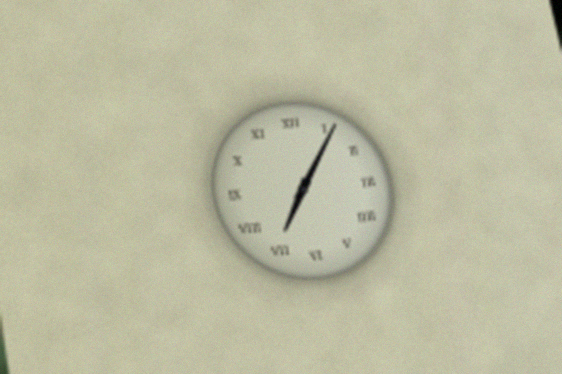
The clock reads h=7 m=6
